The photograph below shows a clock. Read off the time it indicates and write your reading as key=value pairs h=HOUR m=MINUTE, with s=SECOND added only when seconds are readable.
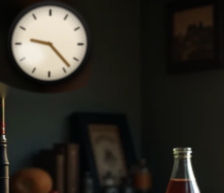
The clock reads h=9 m=23
